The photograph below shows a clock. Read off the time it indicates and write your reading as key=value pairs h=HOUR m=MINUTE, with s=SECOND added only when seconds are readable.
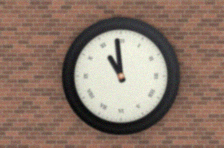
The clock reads h=10 m=59
